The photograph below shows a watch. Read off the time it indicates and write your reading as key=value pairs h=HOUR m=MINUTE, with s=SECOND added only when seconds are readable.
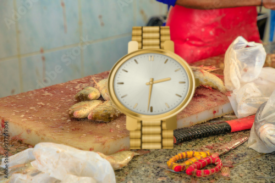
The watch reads h=2 m=31
